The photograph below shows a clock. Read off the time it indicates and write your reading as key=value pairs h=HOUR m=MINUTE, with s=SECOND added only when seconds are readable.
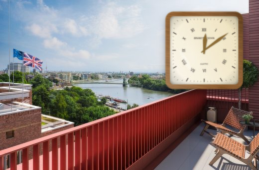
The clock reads h=12 m=9
